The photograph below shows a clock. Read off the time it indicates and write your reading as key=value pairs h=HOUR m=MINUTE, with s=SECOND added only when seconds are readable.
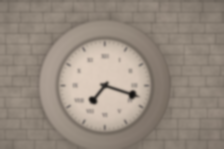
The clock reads h=7 m=18
